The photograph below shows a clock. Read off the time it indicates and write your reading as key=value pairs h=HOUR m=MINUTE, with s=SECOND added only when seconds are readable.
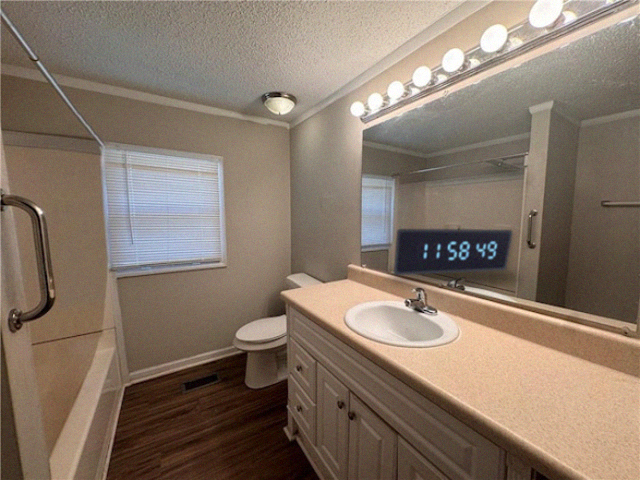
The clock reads h=11 m=58 s=49
